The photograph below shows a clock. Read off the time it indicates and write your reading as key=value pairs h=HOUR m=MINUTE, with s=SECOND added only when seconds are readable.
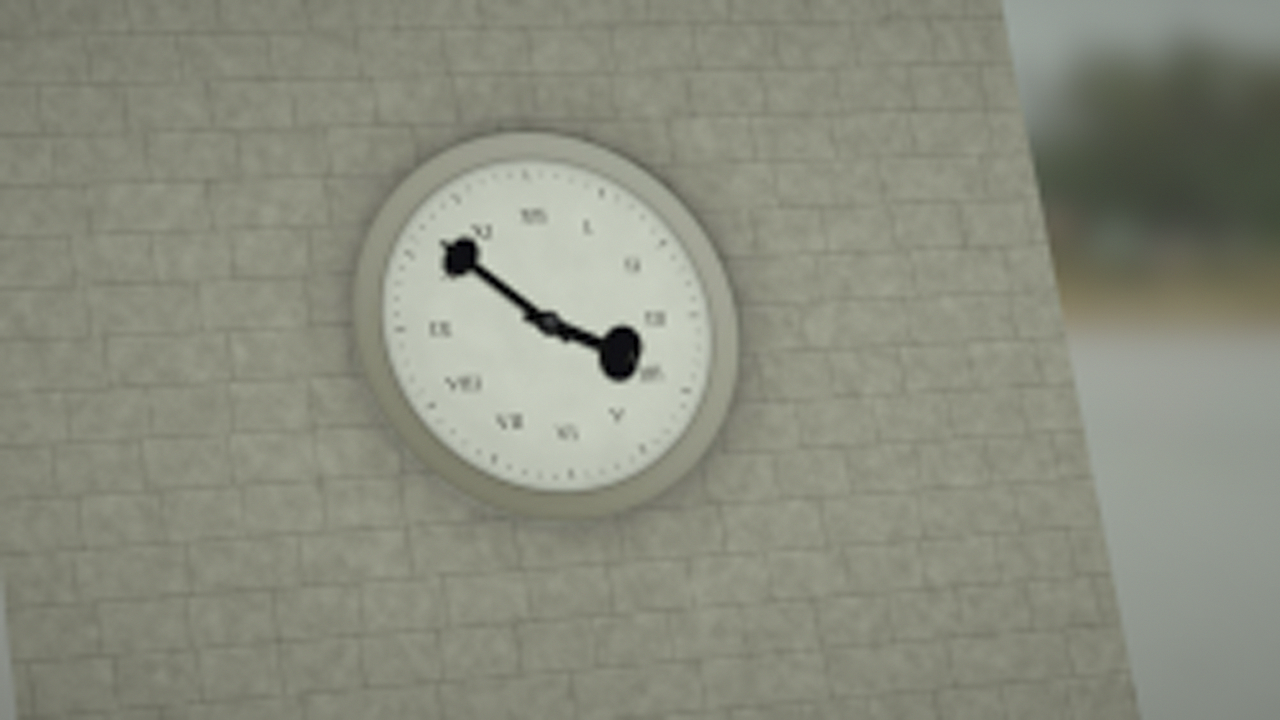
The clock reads h=3 m=52
